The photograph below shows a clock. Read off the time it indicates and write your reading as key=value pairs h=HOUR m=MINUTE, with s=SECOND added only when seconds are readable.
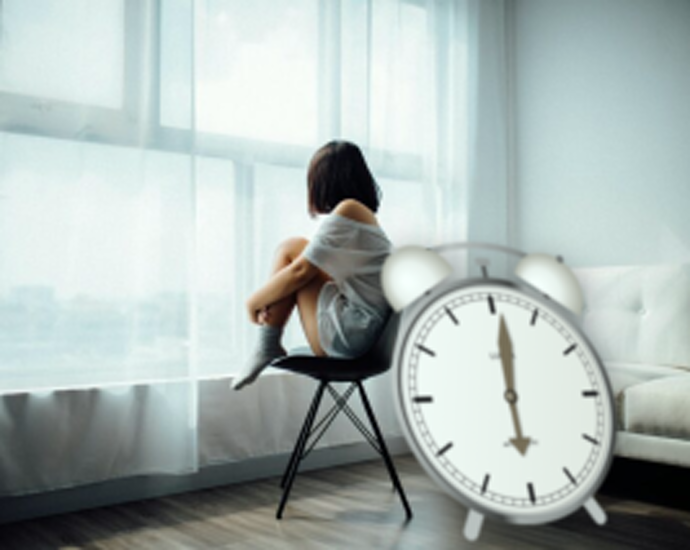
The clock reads h=6 m=1
